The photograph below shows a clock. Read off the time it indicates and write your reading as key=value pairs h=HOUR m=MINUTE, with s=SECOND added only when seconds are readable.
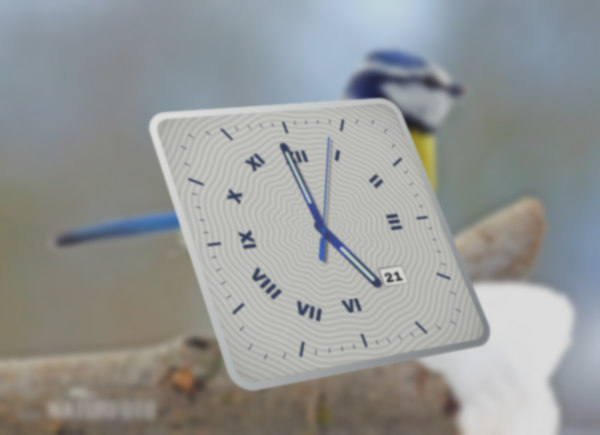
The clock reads h=4 m=59 s=4
